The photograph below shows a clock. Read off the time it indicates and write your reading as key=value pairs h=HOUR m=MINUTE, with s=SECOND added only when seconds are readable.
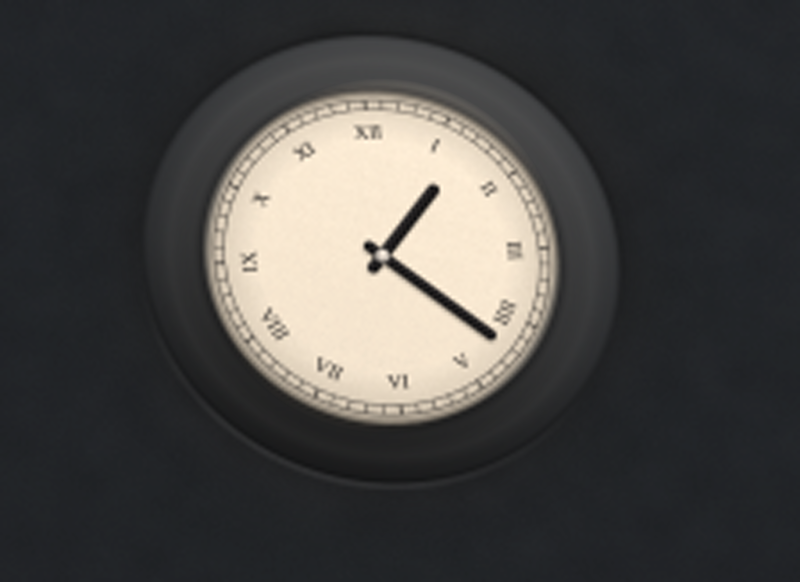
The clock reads h=1 m=22
